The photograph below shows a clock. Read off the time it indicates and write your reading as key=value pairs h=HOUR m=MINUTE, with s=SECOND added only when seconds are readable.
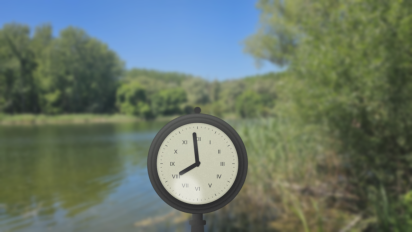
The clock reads h=7 m=59
